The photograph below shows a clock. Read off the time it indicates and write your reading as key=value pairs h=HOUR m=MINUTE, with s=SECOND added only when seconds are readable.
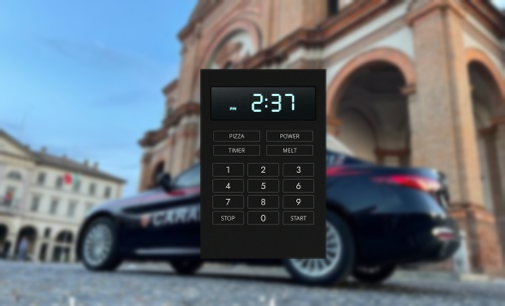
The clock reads h=2 m=37
